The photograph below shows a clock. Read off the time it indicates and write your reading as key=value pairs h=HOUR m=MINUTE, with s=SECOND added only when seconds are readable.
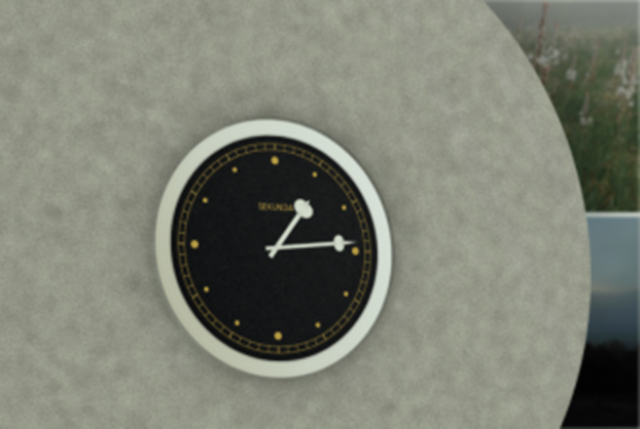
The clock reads h=1 m=14
